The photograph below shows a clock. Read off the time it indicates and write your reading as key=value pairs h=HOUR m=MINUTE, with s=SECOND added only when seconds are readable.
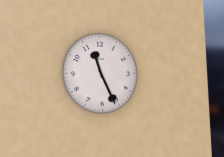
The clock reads h=11 m=26
